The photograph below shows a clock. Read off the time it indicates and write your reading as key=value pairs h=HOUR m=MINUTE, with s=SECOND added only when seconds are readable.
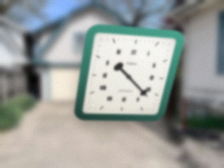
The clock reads h=10 m=22
